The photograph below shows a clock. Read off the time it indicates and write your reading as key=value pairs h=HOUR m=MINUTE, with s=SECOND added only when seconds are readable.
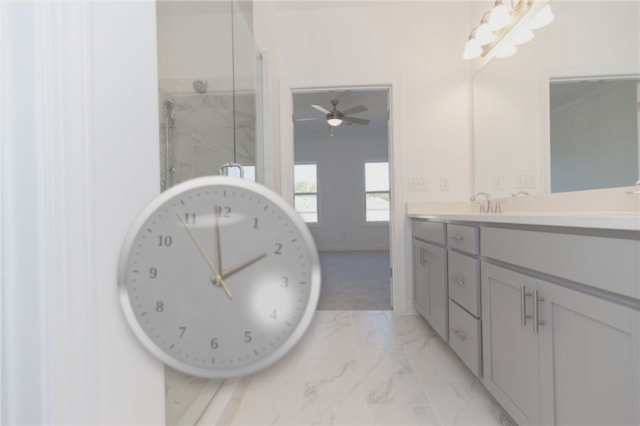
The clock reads h=1 m=58 s=54
